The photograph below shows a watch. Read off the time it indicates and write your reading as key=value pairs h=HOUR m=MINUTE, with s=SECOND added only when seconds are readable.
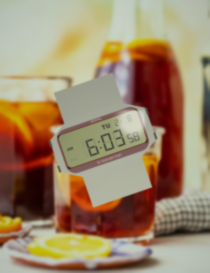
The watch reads h=6 m=3
